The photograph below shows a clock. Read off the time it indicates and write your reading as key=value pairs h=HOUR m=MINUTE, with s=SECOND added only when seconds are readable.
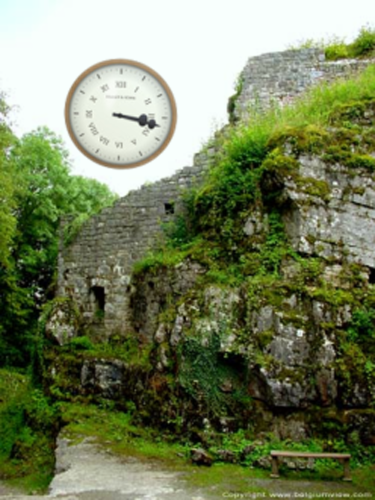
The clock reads h=3 m=17
